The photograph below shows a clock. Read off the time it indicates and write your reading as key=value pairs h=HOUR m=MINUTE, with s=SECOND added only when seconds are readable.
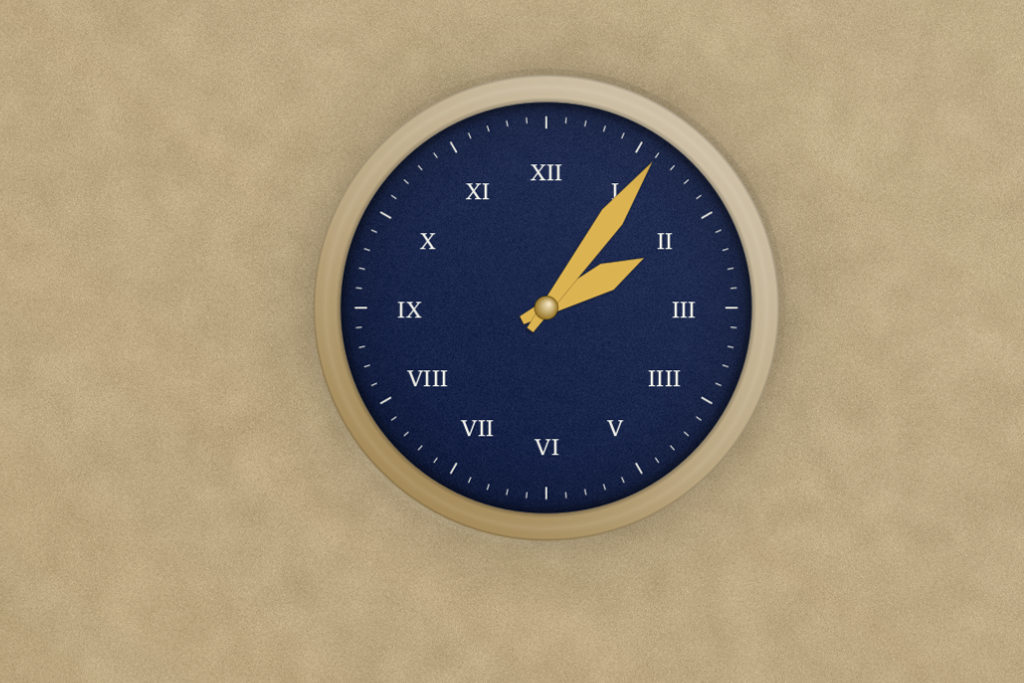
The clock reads h=2 m=6
